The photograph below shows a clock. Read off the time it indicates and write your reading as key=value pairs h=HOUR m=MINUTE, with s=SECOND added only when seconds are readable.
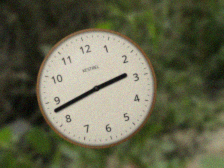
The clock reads h=2 m=43
